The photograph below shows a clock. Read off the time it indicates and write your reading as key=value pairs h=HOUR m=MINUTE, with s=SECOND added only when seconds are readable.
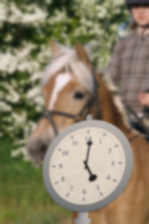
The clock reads h=5 m=1
